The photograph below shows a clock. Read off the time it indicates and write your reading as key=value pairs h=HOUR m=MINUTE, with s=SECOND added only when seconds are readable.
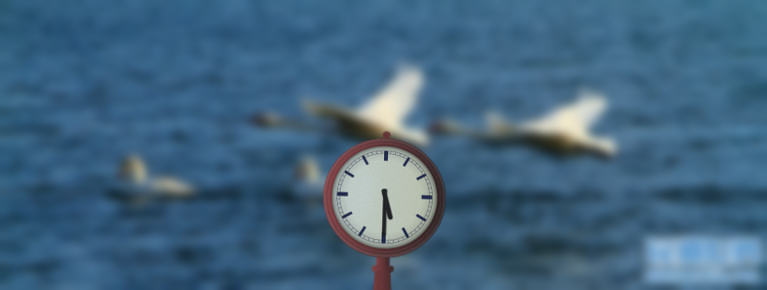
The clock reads h=5 m=30
